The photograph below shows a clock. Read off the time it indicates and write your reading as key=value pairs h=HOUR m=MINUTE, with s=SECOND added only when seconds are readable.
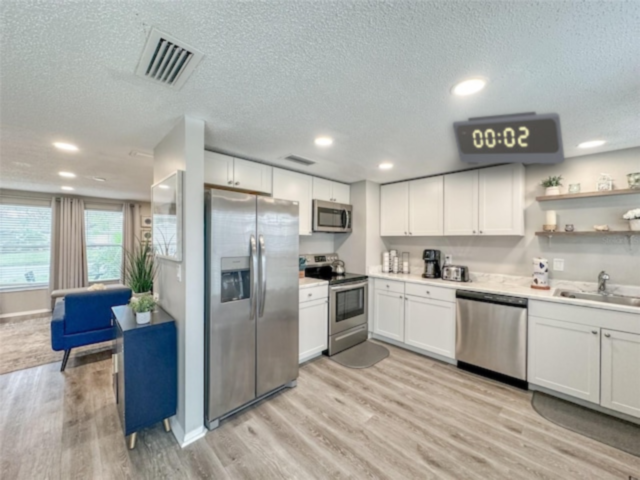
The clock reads h=0 m=2
